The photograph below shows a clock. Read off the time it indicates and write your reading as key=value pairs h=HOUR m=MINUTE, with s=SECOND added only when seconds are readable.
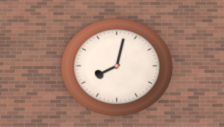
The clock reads h=8 m=2
